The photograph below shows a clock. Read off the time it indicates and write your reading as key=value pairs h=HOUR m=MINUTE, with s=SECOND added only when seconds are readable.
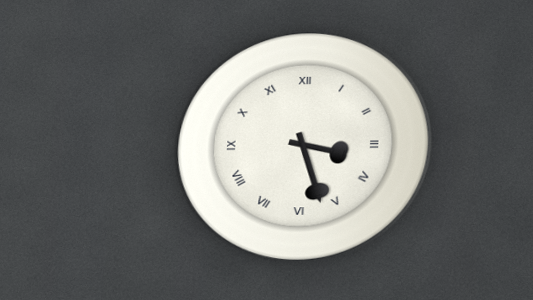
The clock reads h=3 m=27
